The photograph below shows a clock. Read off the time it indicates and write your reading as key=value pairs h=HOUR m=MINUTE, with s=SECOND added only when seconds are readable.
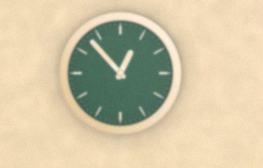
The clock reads h=12 m=53
